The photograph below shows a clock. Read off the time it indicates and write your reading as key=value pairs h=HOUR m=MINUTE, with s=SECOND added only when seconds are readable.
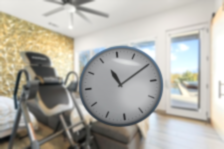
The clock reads h=11 m=10
